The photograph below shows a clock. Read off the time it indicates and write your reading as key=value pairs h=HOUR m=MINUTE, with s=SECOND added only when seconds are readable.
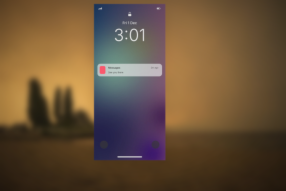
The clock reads h=3 m=1
